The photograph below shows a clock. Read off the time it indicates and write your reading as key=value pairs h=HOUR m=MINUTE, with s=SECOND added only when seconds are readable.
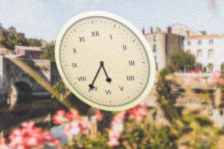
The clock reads h=5 m=36
